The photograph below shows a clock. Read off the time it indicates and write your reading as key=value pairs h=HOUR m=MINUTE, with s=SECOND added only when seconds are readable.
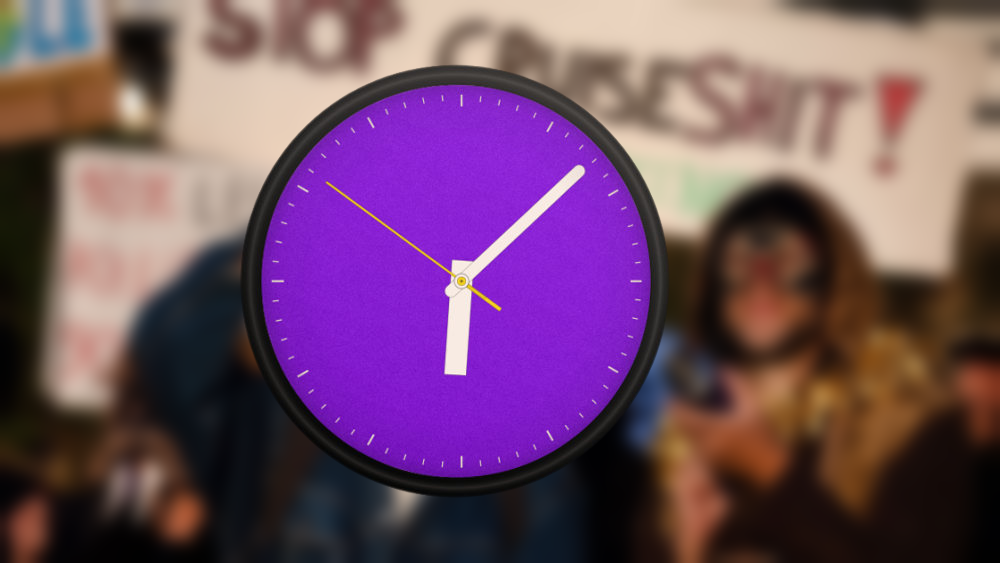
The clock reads h=6 m=7 s=51
